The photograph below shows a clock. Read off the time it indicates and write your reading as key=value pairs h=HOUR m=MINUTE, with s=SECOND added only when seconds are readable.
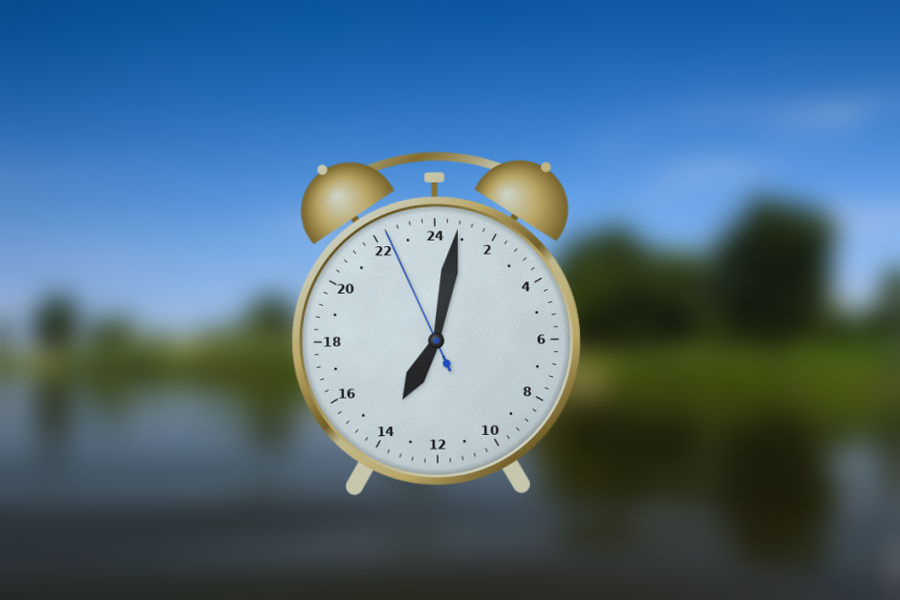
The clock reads h=14 m=1 s=56
